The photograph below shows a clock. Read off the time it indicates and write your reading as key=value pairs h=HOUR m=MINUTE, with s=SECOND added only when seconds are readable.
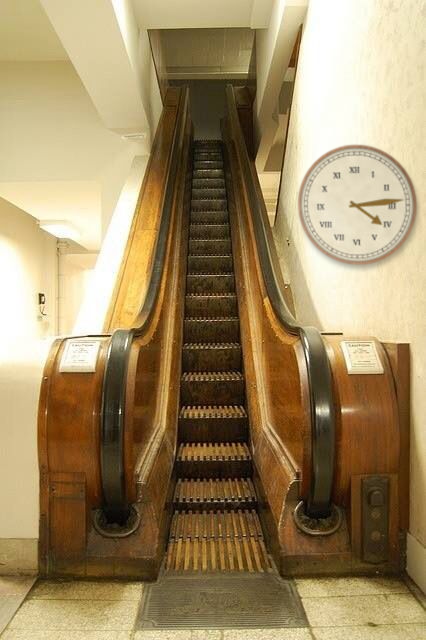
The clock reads h=4 m=14
